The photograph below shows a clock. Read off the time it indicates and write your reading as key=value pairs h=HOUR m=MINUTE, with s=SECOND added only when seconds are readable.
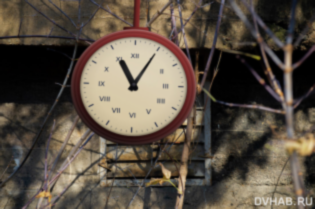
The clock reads h=11 m=5
